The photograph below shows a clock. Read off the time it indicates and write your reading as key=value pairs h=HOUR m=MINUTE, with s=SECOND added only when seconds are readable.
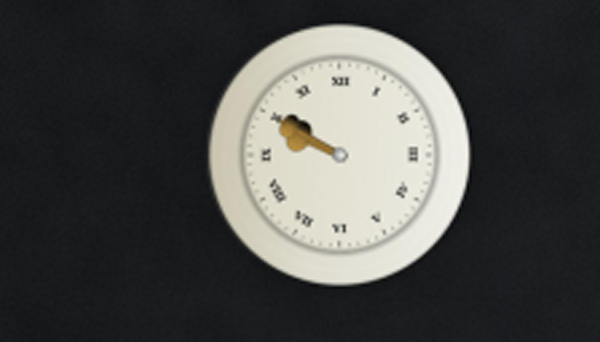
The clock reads h=9 m=50
